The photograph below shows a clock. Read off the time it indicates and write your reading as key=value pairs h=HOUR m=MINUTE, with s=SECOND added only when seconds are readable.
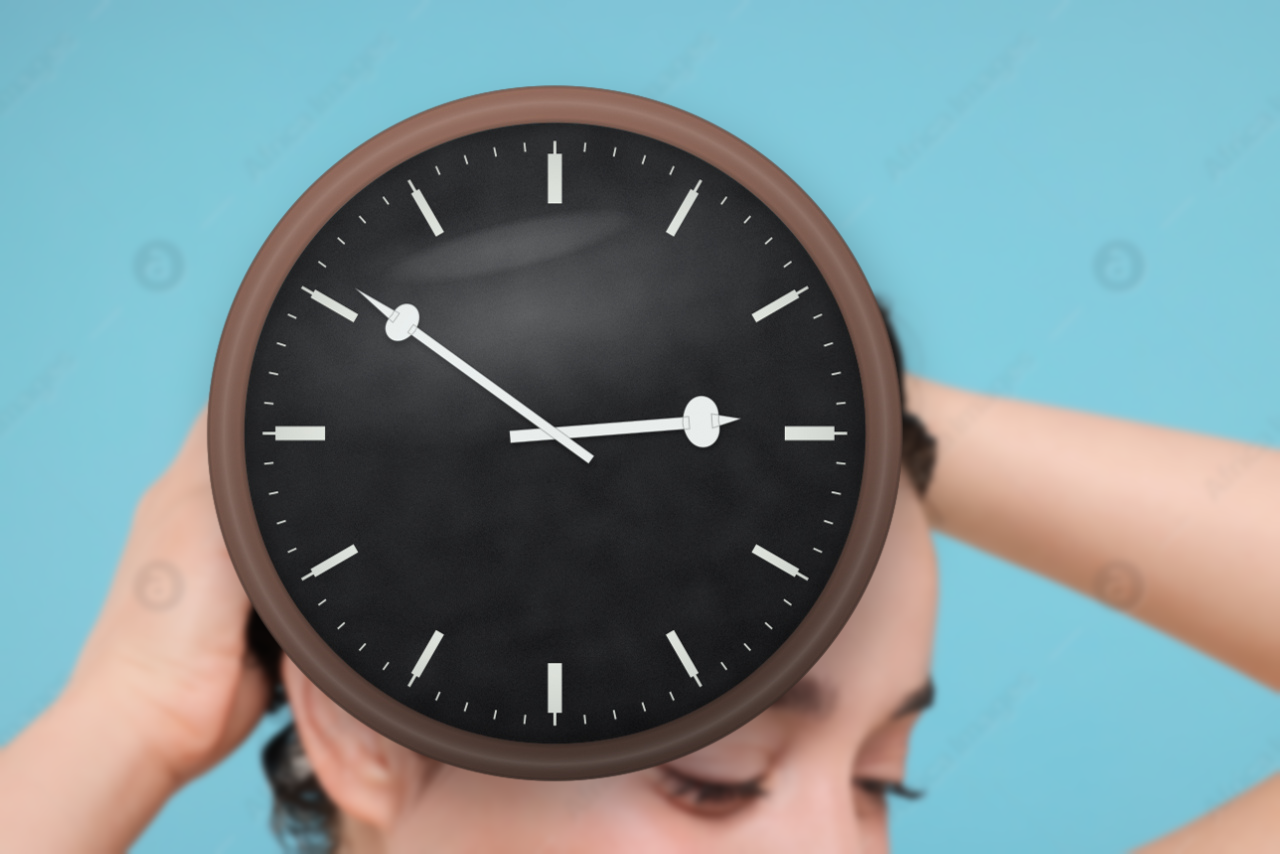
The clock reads h=2 m=51
